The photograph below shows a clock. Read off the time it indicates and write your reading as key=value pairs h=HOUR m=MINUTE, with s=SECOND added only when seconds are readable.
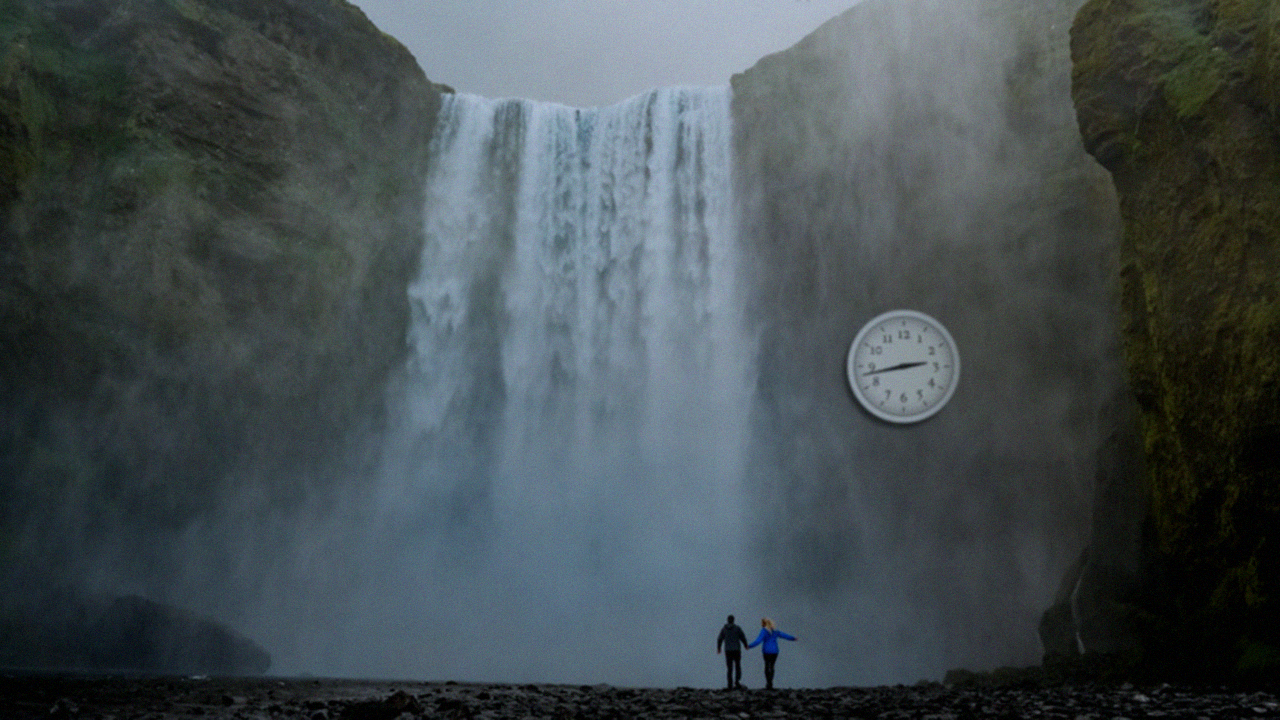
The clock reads h=2 m=43
